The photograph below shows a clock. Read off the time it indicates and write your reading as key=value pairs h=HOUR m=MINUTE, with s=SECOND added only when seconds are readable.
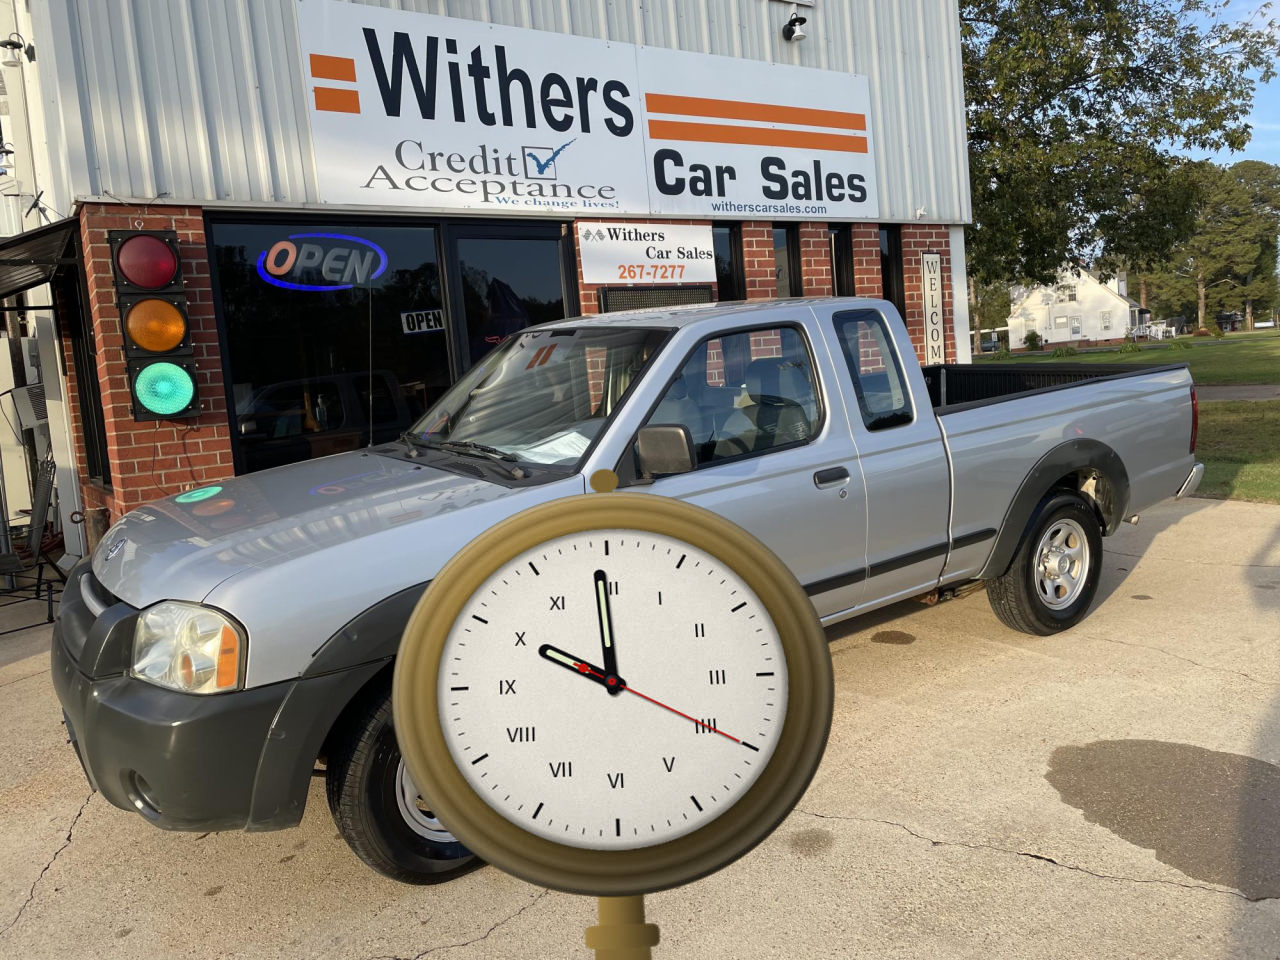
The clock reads h=9 m=59 s=20
